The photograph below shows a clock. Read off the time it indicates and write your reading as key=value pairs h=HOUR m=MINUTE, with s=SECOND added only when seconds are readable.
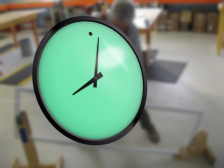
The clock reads h=8 m=2
